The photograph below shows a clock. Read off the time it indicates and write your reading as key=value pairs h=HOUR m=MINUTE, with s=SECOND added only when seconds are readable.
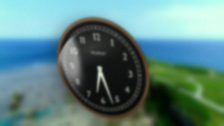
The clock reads h=6 m=27
